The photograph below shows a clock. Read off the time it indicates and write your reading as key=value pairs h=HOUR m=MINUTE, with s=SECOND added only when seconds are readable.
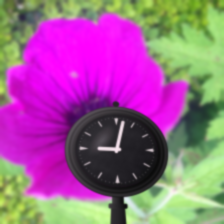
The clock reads h=9 m=2
